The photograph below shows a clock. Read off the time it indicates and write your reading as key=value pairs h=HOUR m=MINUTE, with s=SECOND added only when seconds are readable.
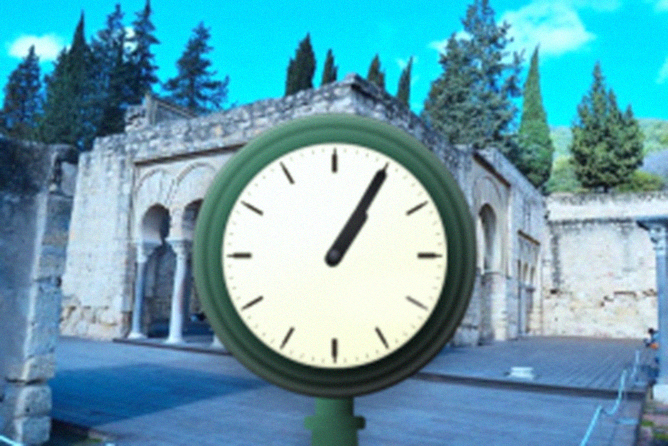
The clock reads h=1 m=5
